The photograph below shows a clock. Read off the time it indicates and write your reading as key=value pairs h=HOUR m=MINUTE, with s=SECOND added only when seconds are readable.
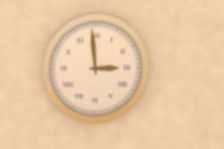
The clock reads h=2 m=59
